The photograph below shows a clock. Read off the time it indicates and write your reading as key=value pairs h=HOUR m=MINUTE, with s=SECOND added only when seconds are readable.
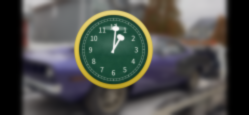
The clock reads h=1 m=1
